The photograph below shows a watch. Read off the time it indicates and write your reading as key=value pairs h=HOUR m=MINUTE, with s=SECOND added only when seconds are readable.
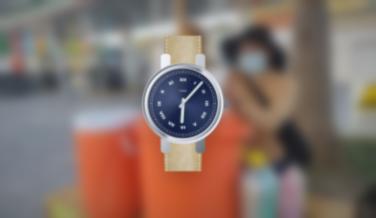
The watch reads h=6 m=7
